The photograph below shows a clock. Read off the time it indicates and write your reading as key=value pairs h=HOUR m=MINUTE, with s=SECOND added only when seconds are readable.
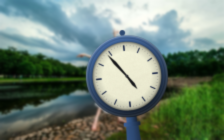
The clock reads h=4 m=54
